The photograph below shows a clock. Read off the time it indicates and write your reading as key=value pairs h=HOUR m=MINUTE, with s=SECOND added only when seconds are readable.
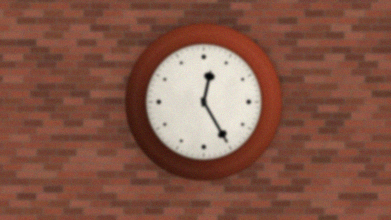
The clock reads h=12 m=25
